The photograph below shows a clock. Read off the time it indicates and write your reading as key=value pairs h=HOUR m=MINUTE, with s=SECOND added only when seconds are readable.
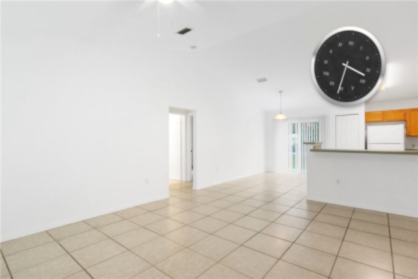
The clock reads h=3 m=31
